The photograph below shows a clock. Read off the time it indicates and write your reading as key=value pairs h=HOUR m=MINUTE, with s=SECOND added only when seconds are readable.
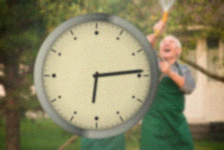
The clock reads h=6 m=14
